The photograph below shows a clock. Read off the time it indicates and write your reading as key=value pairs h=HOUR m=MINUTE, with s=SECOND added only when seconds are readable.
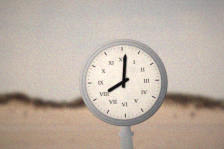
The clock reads h=8 m=1
